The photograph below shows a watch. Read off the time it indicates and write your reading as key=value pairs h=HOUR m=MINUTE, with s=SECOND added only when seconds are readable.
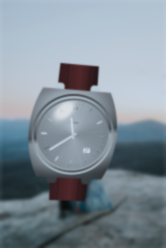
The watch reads h=11 m=39
